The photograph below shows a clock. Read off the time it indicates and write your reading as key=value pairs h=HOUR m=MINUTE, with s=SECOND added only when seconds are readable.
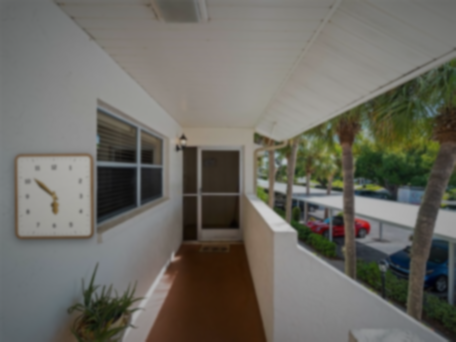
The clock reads h=5 m=52
